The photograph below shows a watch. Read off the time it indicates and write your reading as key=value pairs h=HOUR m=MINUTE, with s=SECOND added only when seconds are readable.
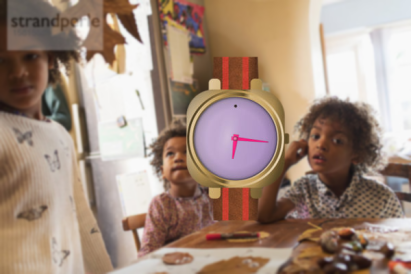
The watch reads h=6 m=16
